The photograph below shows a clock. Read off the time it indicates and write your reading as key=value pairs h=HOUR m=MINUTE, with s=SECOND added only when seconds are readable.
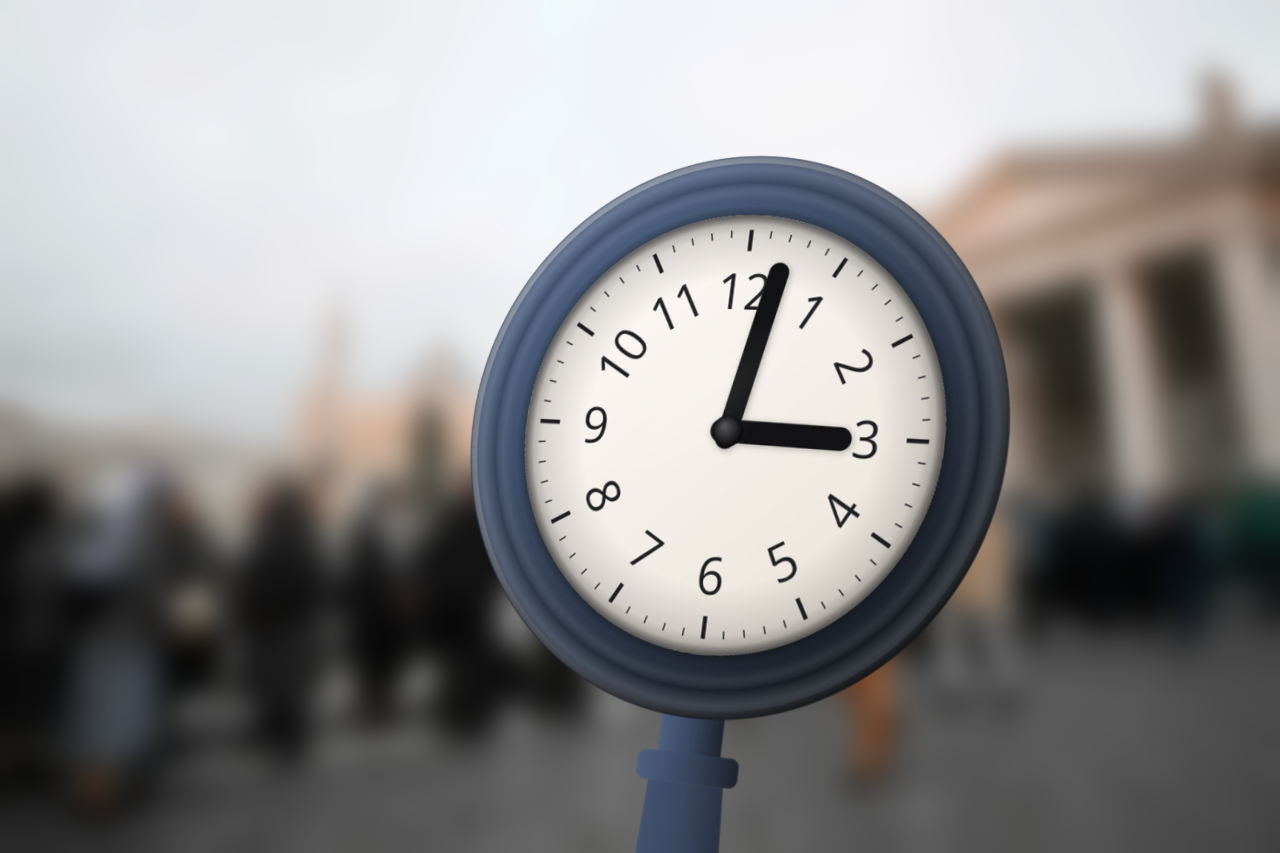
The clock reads h=3 m=2
